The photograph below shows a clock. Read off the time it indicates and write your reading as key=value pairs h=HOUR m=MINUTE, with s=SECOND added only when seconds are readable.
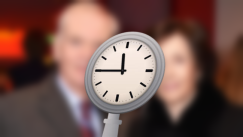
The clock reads h=11 m=45
